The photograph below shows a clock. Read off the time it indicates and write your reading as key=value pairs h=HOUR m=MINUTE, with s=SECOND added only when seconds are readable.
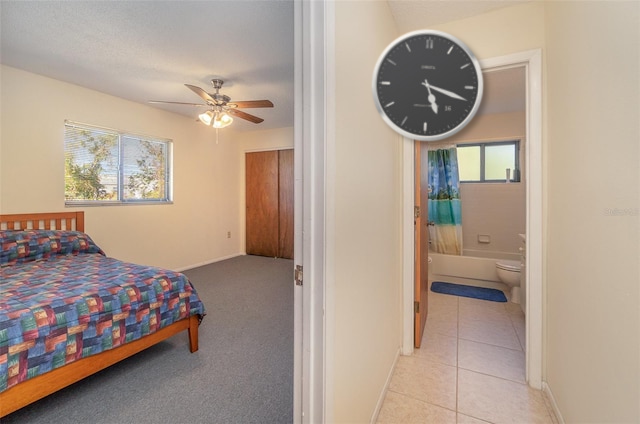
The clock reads h=5 m=18
